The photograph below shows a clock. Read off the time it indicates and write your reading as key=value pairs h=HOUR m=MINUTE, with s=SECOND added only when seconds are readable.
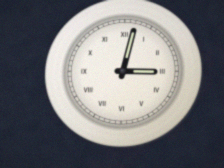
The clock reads h=3 m=2
